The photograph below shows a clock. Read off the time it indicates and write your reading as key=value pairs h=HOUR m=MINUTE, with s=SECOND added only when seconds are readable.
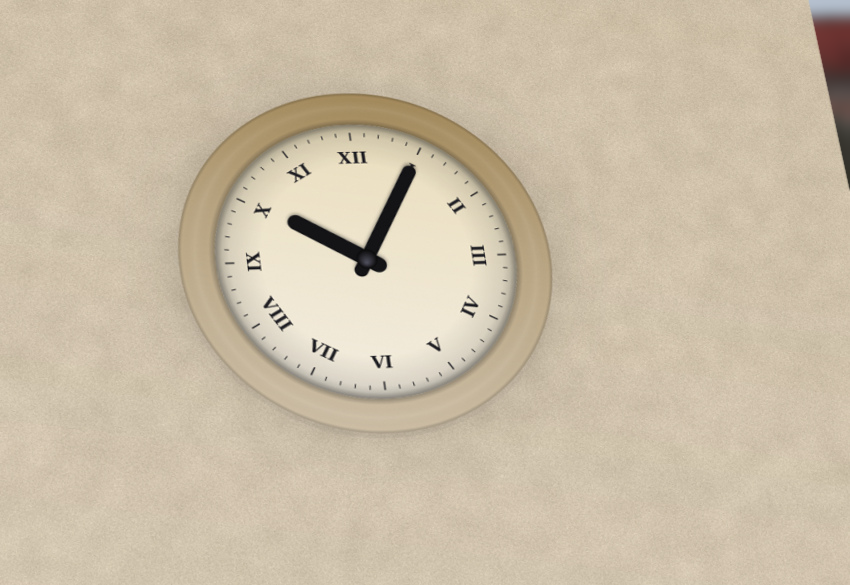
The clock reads h=10 m=5
